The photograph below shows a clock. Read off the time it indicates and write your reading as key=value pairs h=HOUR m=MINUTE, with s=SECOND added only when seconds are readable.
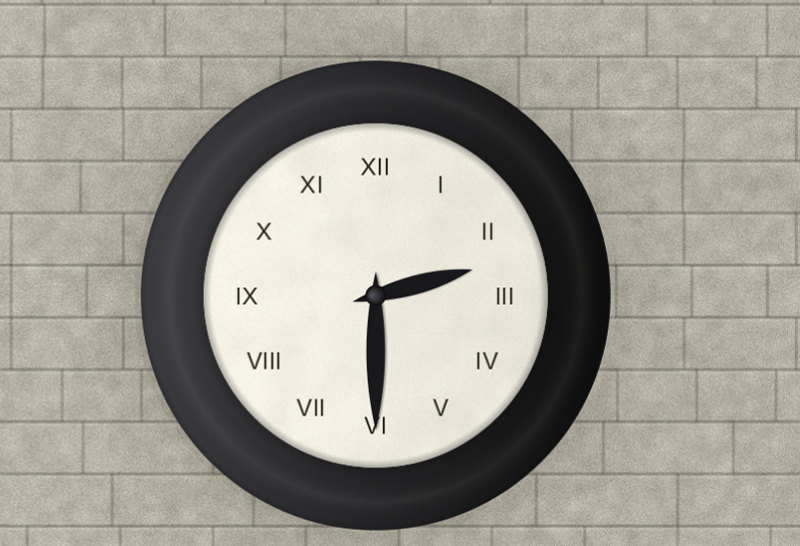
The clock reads h=2 m=30
